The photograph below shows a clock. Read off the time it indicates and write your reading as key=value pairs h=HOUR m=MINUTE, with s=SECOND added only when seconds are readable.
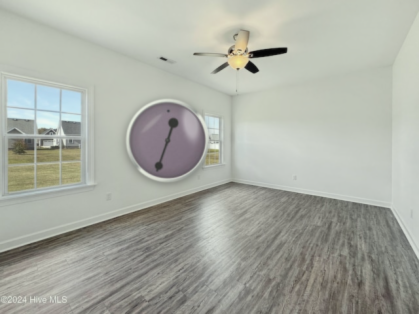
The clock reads h=12 m=33
